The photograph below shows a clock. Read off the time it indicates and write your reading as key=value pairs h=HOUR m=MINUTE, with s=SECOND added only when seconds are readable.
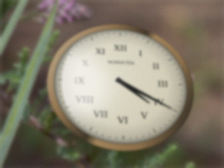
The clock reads h=4 m=20
